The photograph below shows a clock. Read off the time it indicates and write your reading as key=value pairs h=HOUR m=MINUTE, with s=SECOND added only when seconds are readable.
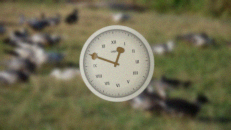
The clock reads h=12 m=49
